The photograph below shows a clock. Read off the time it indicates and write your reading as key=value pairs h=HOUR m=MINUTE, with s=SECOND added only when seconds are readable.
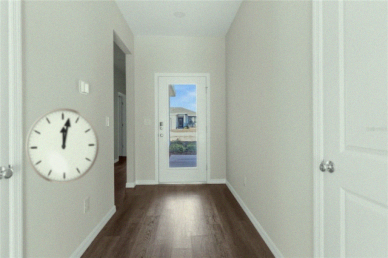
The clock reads h=12 m=2
